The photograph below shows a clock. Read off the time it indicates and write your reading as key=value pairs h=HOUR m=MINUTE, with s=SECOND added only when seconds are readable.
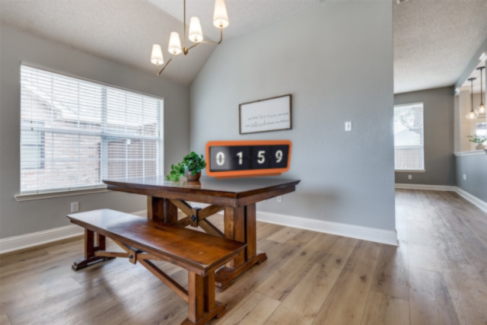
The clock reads h=1 m=59
